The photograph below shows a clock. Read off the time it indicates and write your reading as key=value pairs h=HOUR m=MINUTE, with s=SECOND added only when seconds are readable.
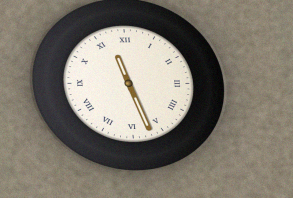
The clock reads h=11 m=27
